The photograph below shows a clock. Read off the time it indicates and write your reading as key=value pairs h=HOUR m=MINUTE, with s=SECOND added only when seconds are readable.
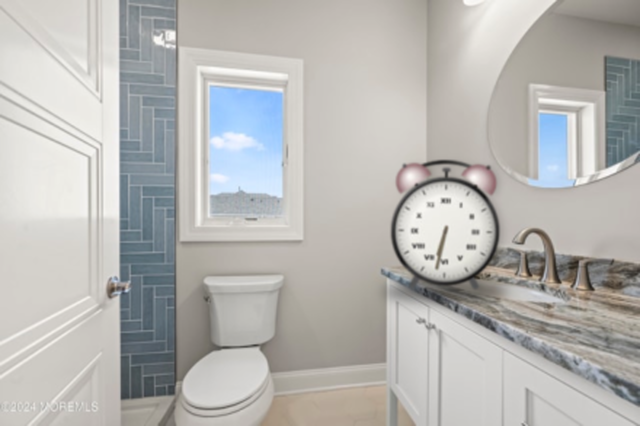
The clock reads h=6 m=32
